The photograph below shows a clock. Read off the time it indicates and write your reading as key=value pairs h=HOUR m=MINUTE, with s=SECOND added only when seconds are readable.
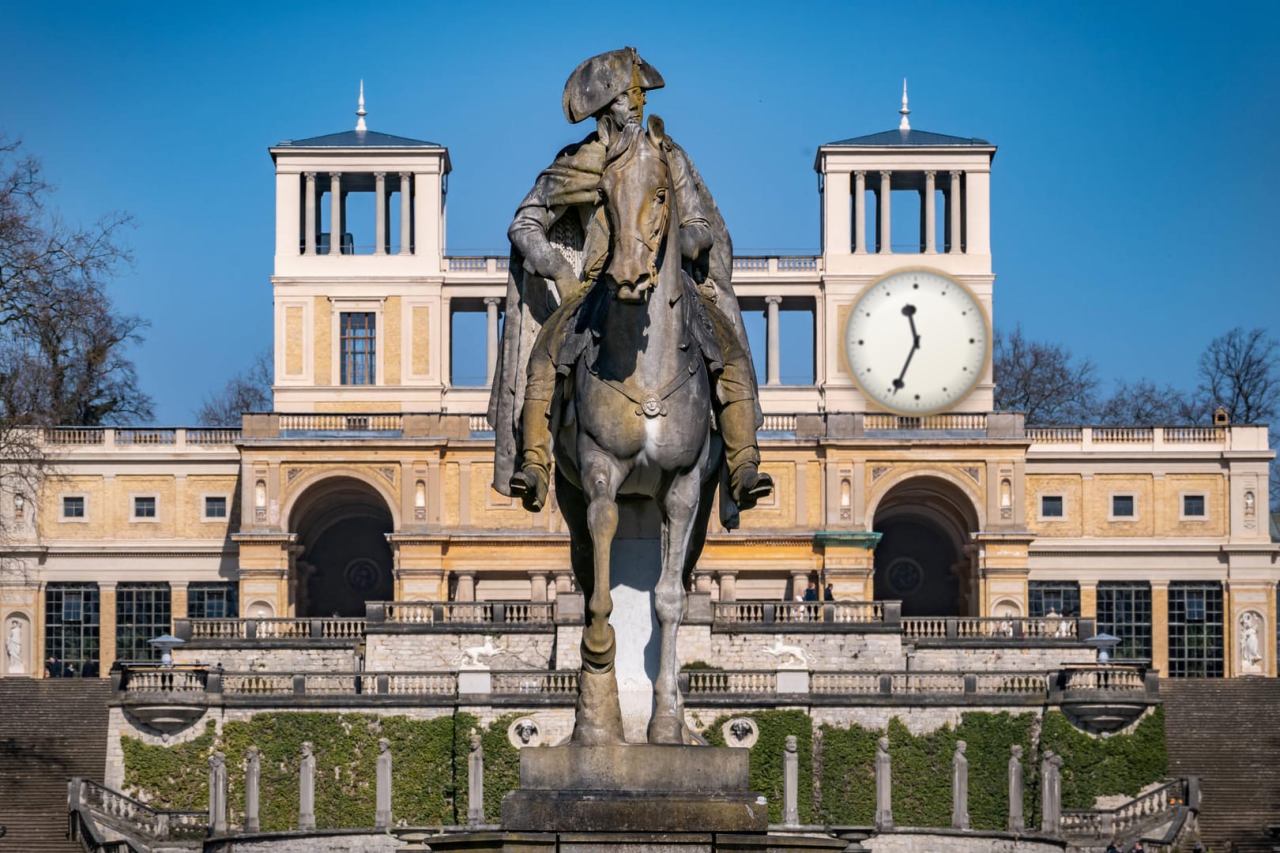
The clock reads h=11 m=34
